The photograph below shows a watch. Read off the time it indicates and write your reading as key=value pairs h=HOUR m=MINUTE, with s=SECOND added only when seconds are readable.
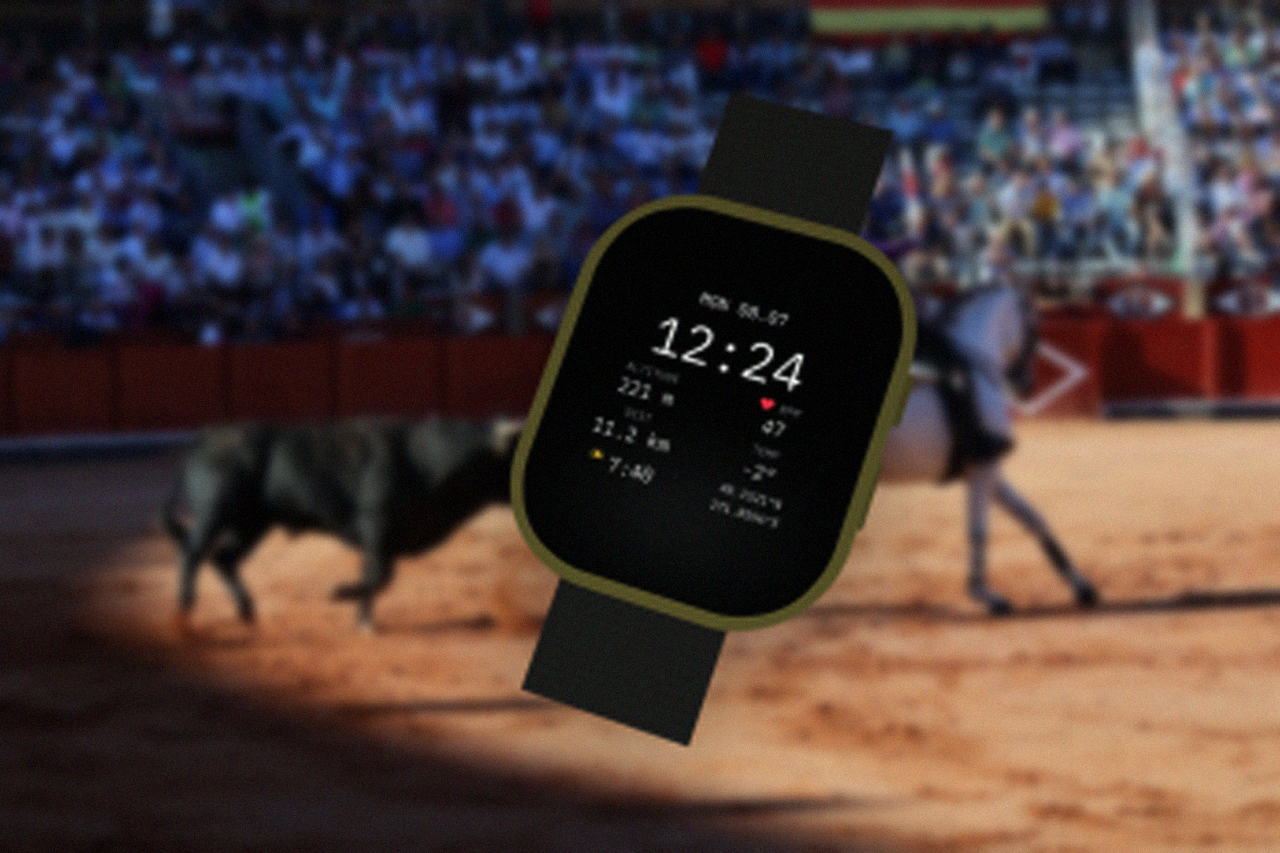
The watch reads h=12 m=24
